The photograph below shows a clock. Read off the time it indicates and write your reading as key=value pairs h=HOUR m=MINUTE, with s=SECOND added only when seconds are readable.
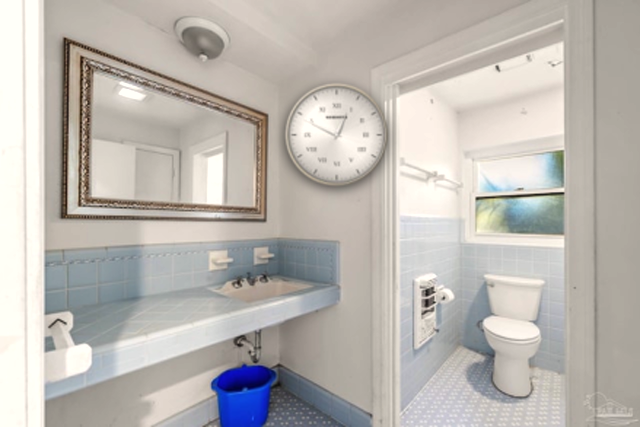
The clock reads h=12 m=49
